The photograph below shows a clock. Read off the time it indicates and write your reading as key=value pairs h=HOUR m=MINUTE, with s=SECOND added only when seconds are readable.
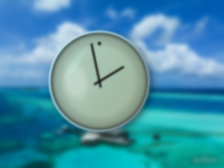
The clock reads h=1 m=58
